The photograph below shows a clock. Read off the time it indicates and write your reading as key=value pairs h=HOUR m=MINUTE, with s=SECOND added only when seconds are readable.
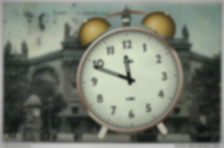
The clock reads h=11 m=49
